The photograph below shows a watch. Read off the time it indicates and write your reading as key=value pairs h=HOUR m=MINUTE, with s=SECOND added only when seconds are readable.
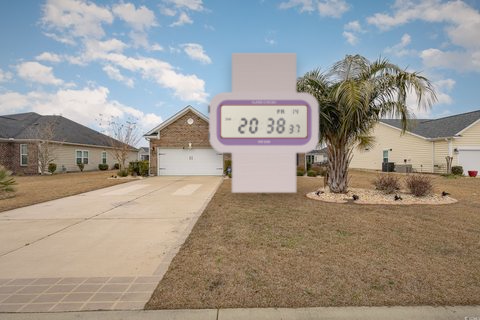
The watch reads h=20 m=38
